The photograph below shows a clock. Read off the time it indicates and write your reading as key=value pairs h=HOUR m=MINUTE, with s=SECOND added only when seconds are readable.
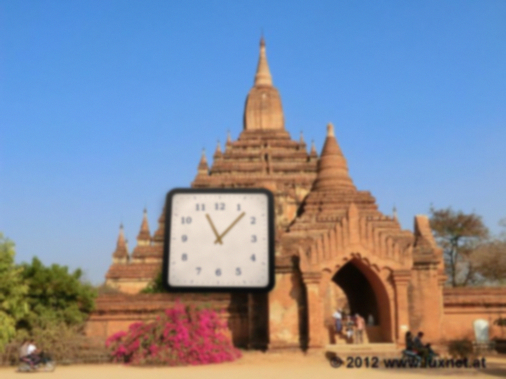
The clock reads h=11 m=7
